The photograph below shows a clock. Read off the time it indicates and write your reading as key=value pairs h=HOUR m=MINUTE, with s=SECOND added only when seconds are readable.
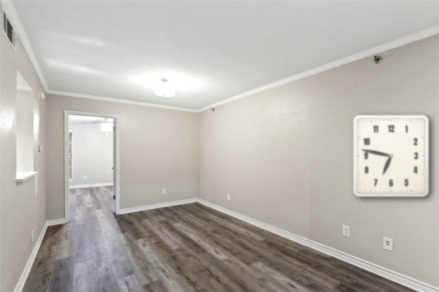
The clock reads h=6 m=47
